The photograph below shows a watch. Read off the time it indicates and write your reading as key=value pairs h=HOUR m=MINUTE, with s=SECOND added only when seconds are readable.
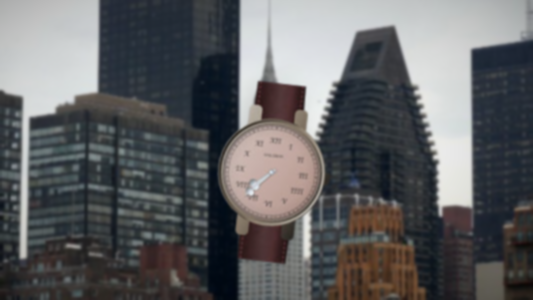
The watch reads h=7 m=37
